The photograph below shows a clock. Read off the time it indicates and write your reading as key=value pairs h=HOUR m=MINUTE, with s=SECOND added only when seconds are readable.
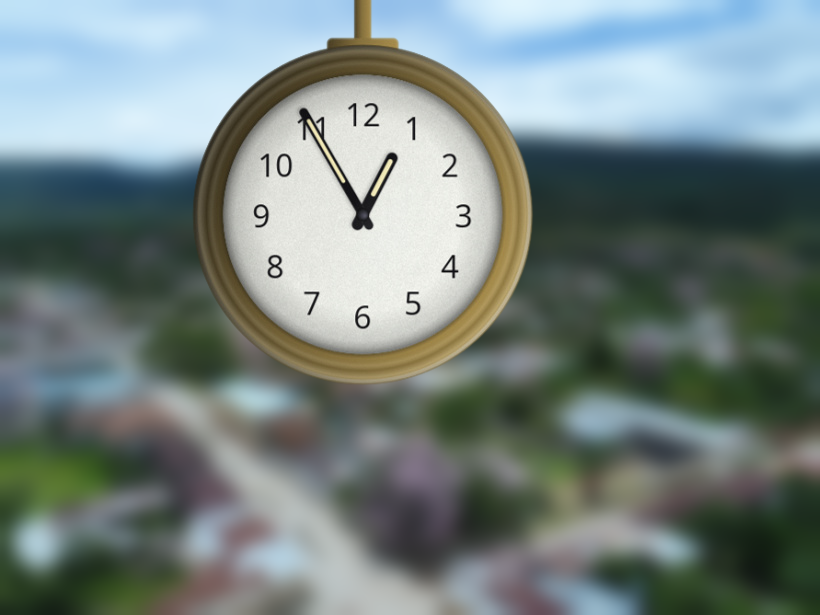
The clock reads h=12 m=55
